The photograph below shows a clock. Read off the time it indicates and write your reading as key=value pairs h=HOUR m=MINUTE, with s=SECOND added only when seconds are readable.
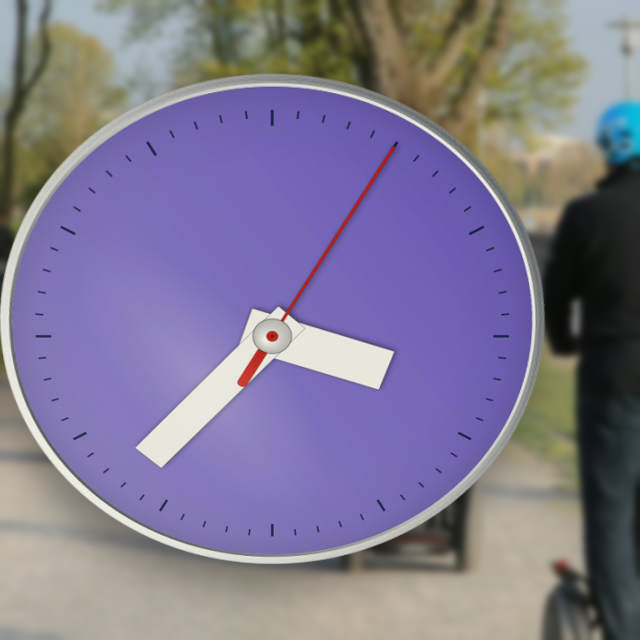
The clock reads h=3 m=37 s=5
